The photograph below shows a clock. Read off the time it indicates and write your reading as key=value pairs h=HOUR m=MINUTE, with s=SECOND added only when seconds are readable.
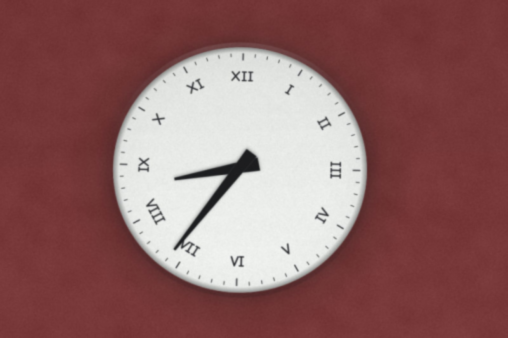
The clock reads h=8 m=36
